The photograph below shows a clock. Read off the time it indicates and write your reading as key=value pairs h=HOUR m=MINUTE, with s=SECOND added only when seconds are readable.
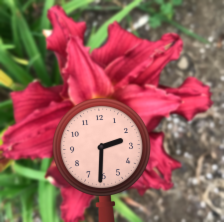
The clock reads h=2 m=31
